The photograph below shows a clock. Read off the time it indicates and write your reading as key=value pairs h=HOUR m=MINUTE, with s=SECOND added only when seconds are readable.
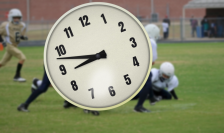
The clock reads h=8 m=48
